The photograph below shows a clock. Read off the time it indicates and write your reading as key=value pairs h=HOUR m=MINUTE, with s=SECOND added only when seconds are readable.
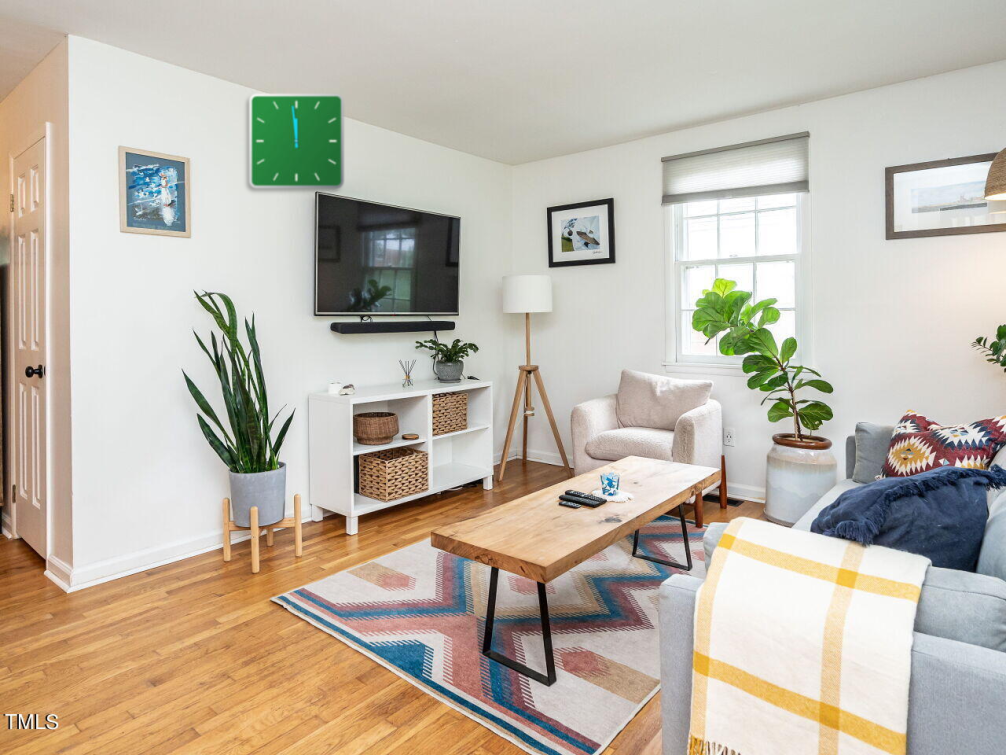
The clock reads h=11 m=59
